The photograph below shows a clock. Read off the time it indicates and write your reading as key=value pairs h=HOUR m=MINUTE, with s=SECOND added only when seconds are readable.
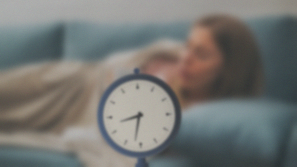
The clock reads h=8 m=32
